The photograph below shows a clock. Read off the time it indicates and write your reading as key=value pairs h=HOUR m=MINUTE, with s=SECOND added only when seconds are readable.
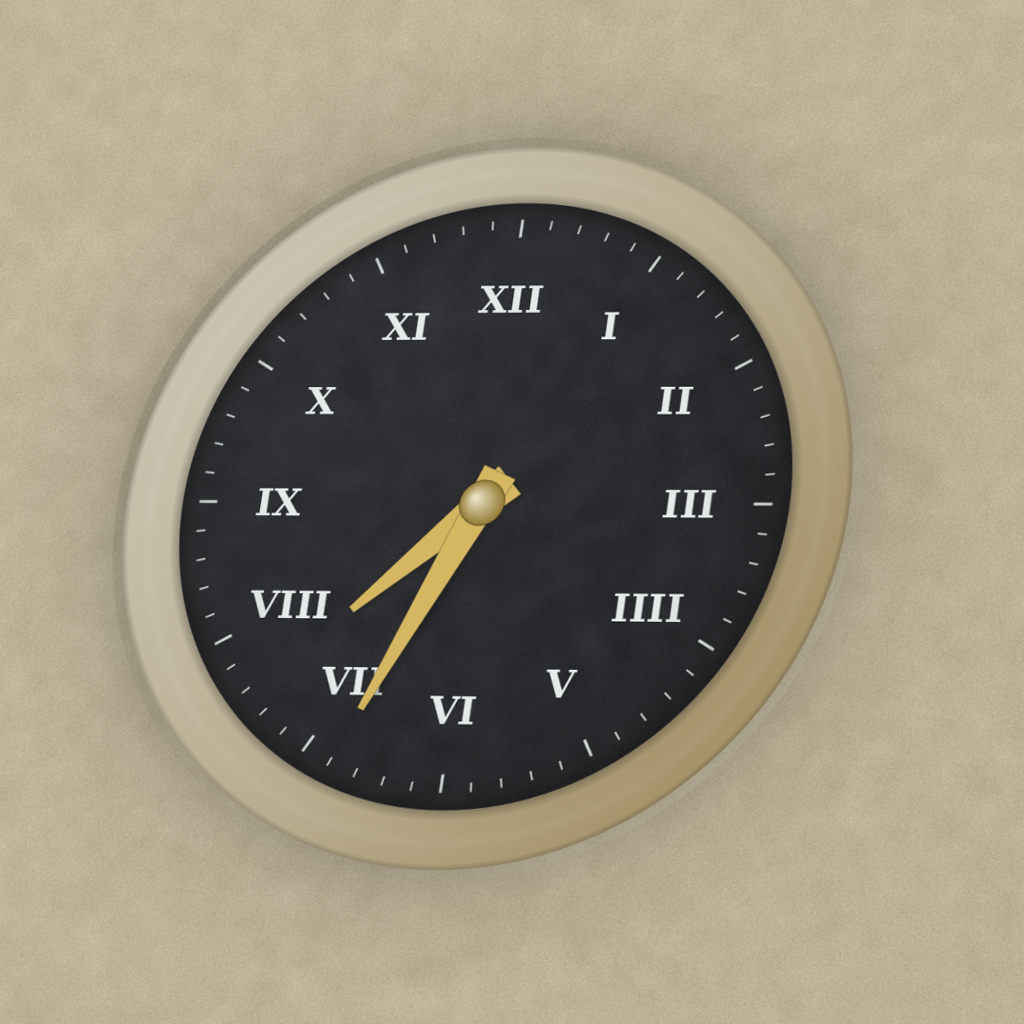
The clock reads h=7 m=34
